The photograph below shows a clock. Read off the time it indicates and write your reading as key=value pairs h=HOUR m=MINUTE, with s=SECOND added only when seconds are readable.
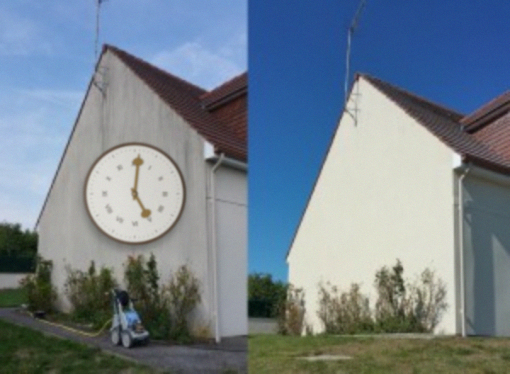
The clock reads h=5 m=1
